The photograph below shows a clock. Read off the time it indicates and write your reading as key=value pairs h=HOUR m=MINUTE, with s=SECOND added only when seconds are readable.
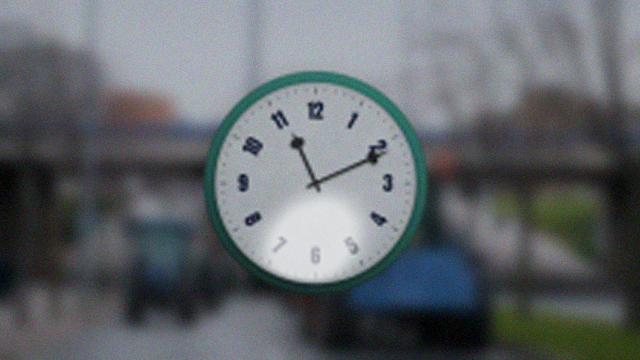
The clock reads h=11 m=11
